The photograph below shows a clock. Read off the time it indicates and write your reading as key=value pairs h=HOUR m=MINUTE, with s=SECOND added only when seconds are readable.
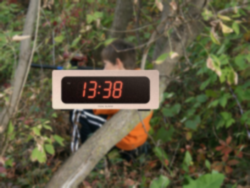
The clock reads h=13 m=38
